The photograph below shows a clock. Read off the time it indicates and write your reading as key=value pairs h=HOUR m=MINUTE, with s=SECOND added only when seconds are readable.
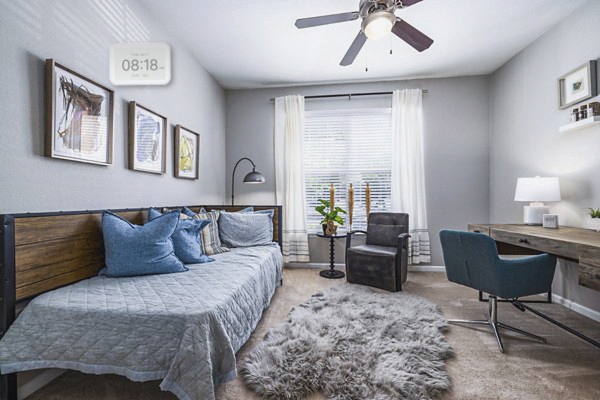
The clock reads h=8 m=18
